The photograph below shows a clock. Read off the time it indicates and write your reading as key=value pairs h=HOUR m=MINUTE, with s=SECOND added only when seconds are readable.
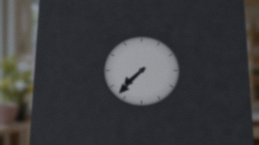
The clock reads h=7 m=37
